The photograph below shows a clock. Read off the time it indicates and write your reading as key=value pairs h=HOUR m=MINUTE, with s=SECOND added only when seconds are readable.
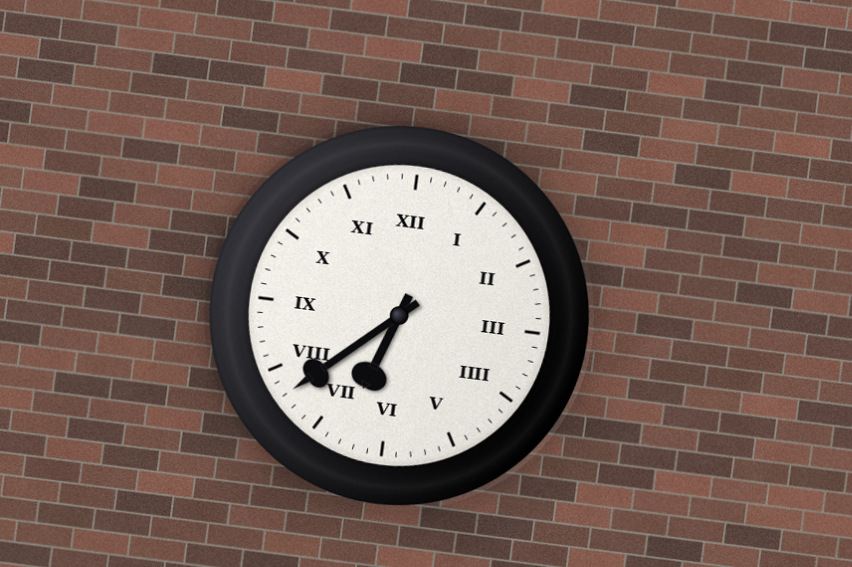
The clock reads h=6 m=38
